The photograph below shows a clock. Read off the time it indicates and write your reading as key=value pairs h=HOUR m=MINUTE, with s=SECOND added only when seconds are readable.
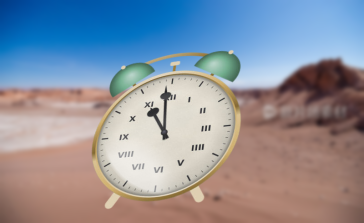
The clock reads h=10 m=59
